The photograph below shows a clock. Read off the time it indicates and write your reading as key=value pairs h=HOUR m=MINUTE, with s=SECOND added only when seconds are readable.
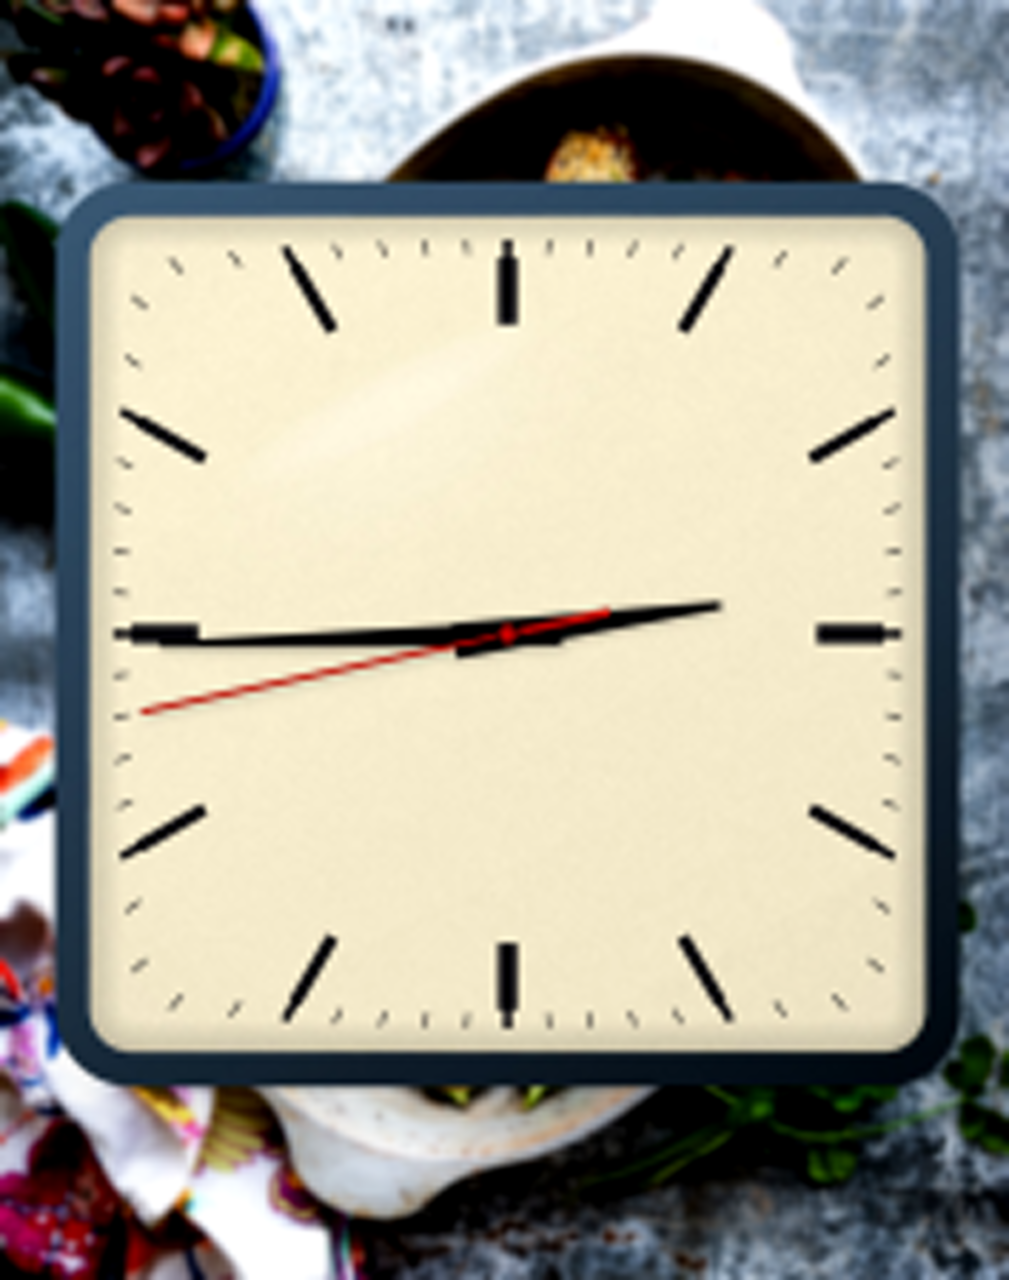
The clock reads h=2 m=44 s=43
